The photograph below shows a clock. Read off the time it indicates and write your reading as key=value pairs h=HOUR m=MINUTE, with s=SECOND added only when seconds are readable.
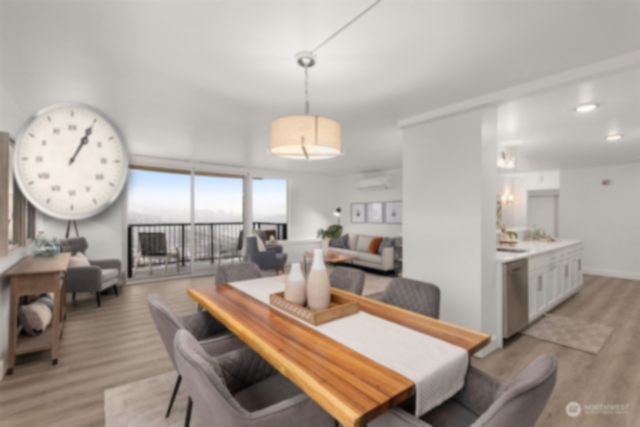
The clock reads h=1 m=5
